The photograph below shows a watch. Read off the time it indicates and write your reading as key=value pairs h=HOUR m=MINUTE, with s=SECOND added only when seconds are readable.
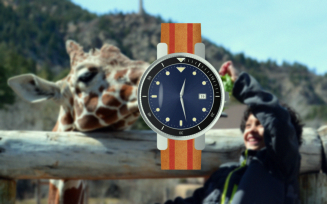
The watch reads h=12 m=28
